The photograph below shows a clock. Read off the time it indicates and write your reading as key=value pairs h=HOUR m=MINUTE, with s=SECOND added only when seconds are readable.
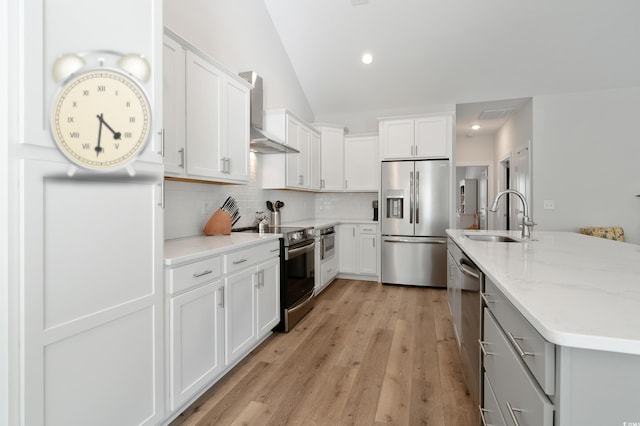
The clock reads h=4 m=31
